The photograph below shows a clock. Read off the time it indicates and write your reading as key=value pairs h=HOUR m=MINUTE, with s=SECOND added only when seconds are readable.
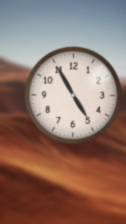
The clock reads h=4 m=55
